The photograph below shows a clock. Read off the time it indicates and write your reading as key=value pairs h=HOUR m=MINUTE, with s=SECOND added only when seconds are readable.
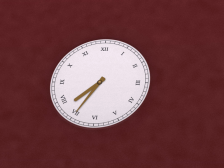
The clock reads h=7 m=35
